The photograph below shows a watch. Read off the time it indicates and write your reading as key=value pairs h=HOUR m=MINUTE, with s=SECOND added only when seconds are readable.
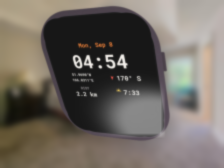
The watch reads h=4 m=54
